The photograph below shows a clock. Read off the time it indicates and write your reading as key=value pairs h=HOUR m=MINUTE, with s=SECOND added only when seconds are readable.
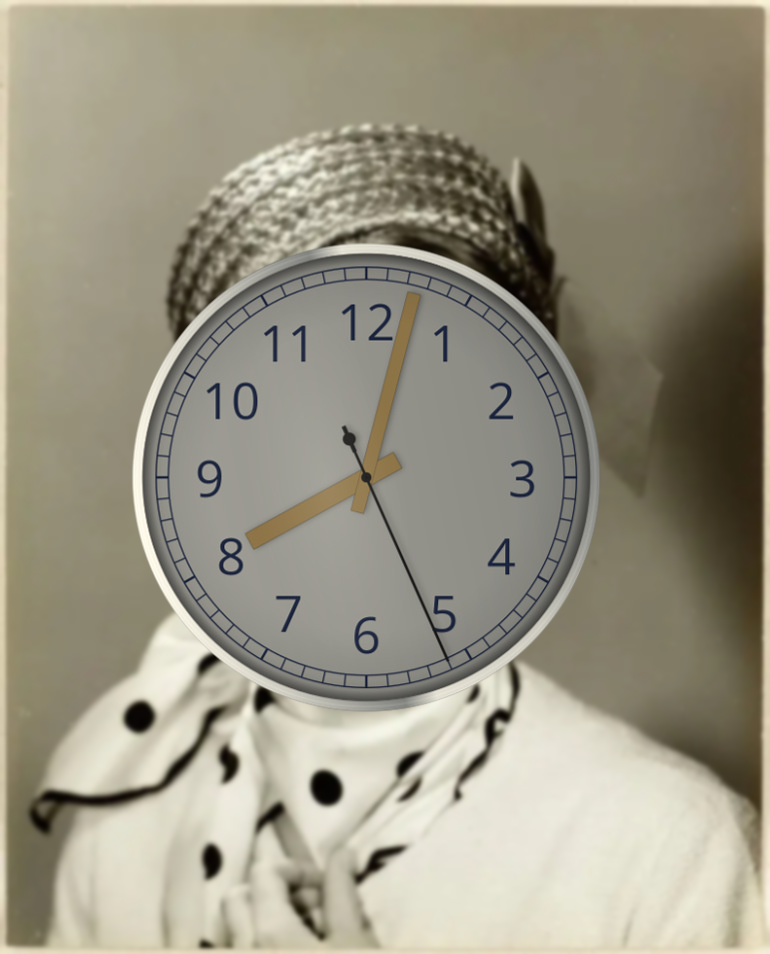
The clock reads h=8 m=2 s=26
